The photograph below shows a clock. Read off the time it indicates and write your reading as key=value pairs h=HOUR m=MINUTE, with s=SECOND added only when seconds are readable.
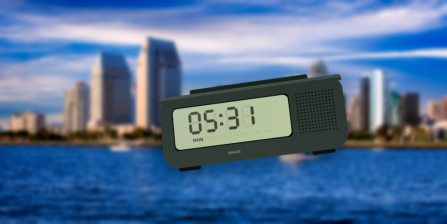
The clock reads h=5 m=31
